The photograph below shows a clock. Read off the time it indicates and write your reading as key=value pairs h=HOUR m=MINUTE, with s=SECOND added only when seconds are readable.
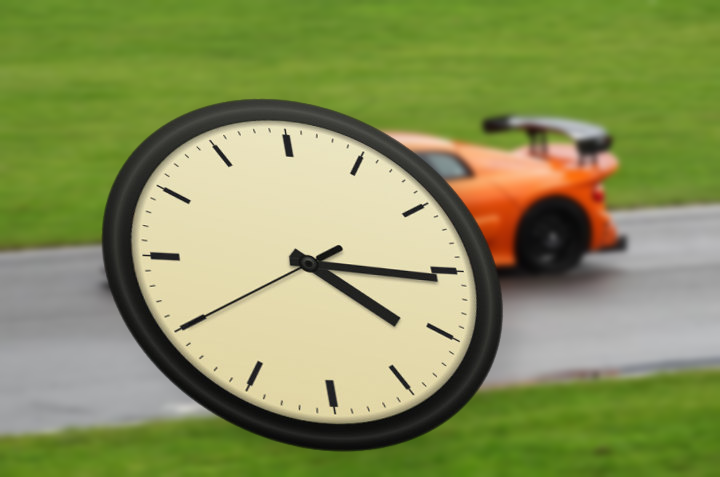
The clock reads h=4 m=15 s=40
